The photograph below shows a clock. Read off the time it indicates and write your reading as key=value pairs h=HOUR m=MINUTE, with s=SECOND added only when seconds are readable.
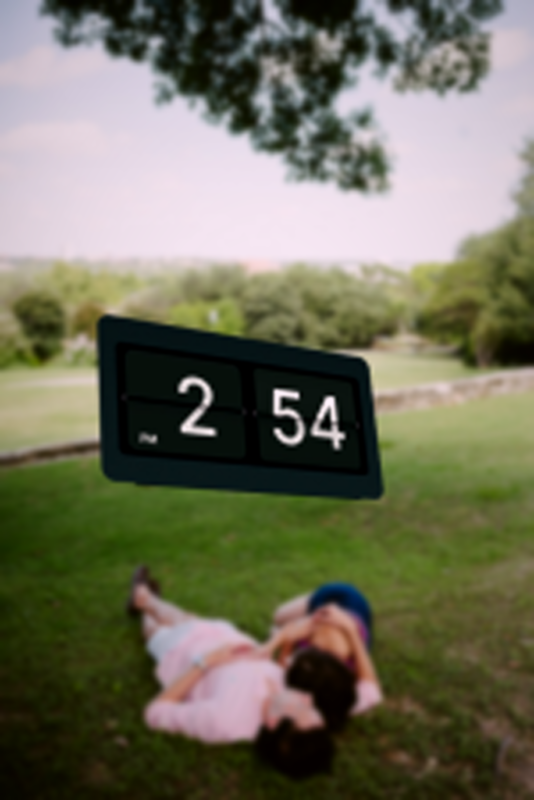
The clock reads h=2 m=54
